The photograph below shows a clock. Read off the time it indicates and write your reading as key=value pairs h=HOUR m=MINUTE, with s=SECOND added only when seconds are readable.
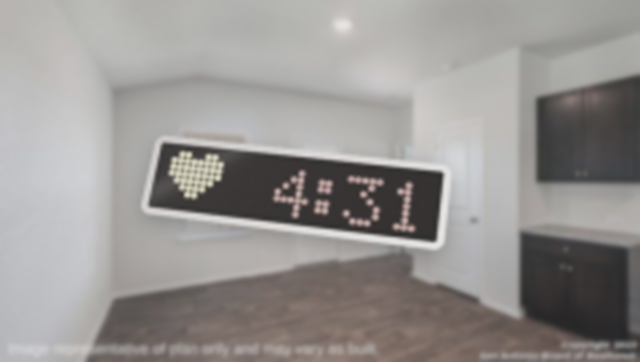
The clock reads h=4 m=31
